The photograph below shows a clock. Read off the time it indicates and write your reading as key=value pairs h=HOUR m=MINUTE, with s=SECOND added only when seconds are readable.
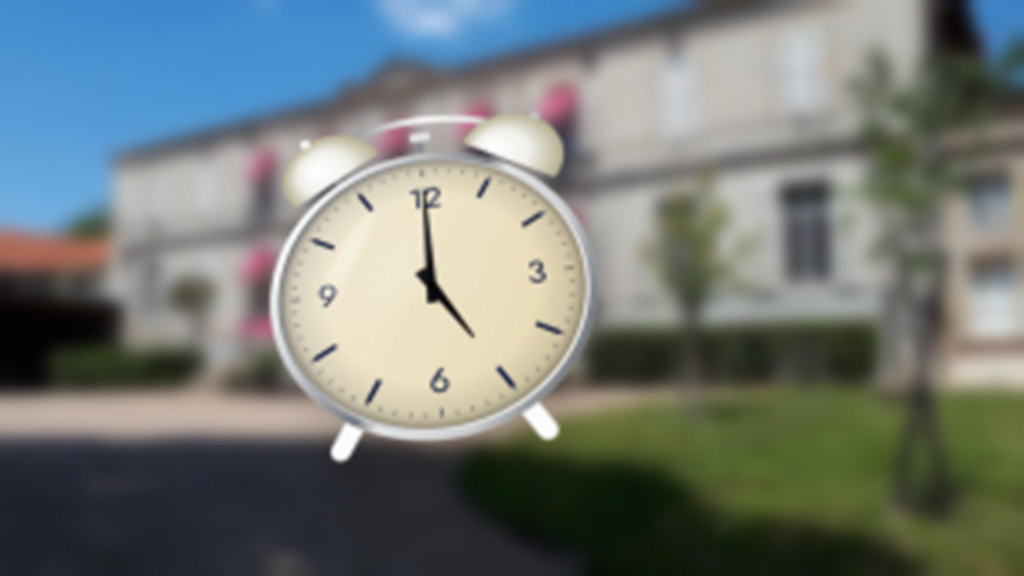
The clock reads h=5 m=0
